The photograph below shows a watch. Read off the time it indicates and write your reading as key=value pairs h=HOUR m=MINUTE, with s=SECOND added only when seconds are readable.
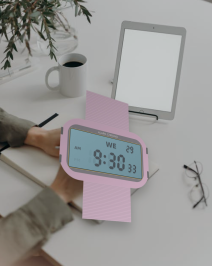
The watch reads h=9 m=30 s=33
